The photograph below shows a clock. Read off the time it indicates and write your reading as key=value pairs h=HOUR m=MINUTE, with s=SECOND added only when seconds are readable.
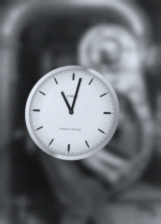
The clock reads h=11 m=2
